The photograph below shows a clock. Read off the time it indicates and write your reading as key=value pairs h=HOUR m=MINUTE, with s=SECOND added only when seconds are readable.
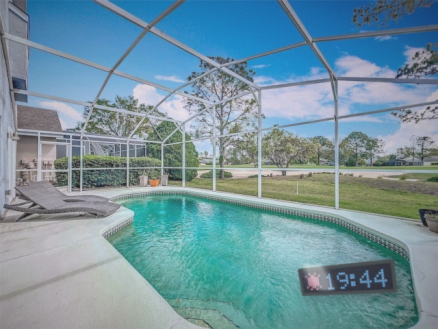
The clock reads h=19 m=44
